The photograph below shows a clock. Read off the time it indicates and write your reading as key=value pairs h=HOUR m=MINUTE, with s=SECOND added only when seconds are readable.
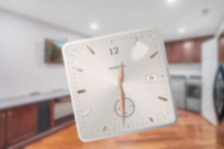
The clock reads h=12 m=31
